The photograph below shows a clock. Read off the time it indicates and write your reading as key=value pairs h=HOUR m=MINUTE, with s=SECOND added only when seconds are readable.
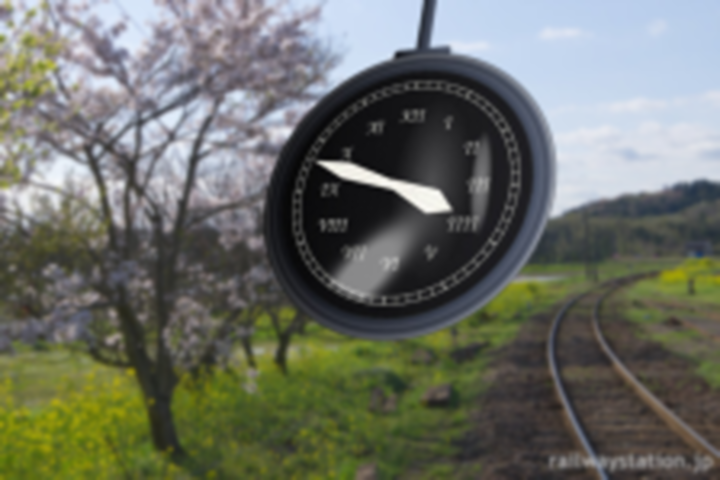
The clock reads h=3 m=48
